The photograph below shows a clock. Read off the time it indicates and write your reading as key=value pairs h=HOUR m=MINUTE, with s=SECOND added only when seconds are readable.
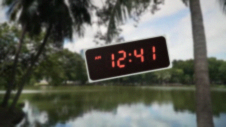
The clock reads h=12 m=41
